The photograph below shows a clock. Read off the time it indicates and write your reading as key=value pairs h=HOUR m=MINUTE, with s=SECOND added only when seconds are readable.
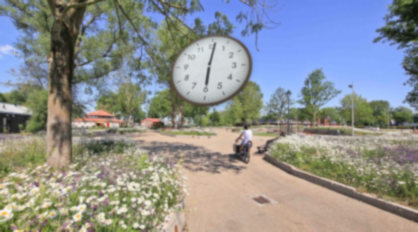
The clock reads h=6 m=1
